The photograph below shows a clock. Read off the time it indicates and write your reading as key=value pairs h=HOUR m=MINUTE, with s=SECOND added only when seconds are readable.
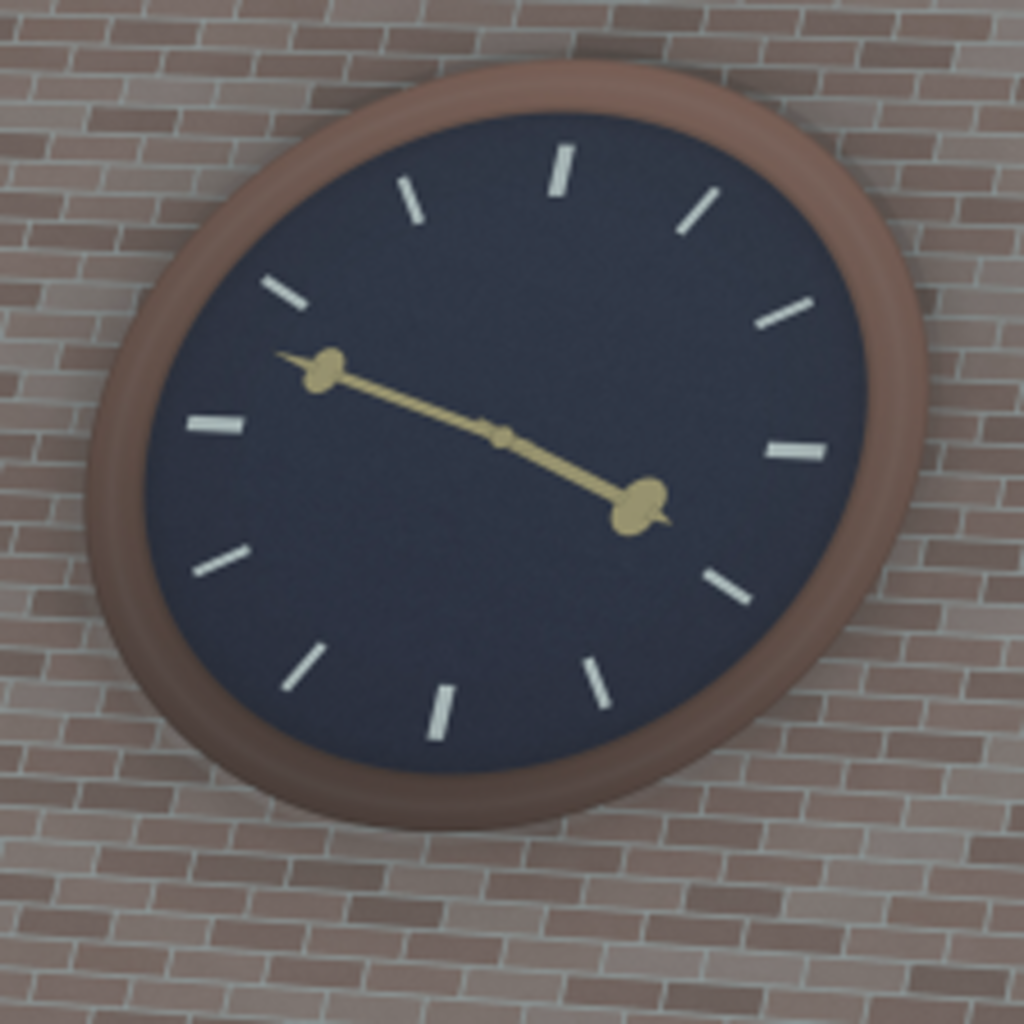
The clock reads h=3 m=48
